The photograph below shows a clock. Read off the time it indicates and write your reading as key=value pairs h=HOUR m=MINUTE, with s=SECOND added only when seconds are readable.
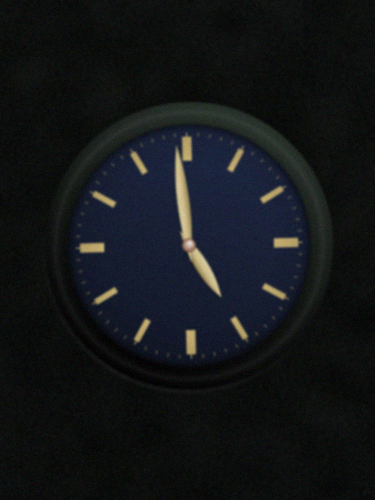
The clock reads h=4 m=59
